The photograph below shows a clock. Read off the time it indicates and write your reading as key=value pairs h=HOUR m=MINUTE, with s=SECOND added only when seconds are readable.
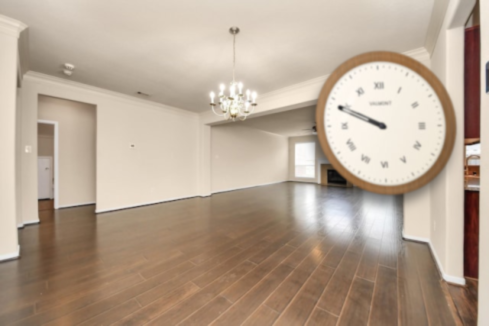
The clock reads h=9 m=49
